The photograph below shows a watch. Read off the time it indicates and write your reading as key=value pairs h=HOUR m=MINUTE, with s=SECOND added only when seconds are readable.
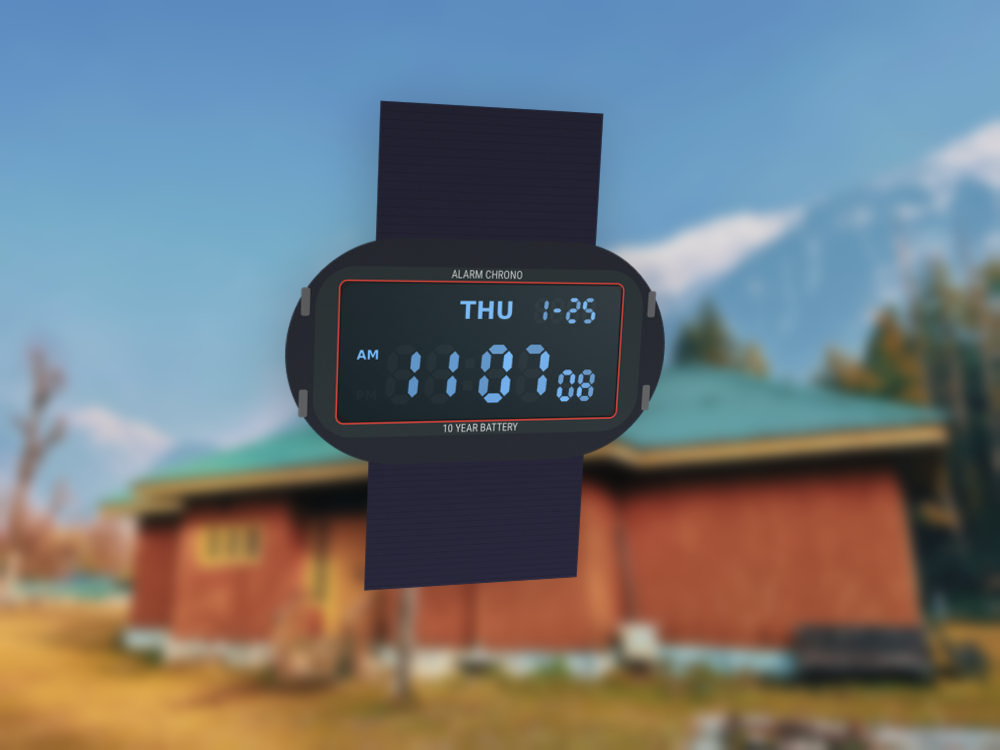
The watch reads h=11 m=7 s=8
